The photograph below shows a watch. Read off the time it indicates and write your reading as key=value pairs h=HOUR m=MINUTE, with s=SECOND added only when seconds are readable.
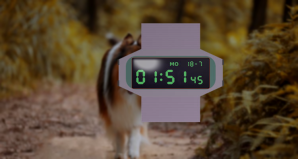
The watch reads h=1 m=51 s=45
